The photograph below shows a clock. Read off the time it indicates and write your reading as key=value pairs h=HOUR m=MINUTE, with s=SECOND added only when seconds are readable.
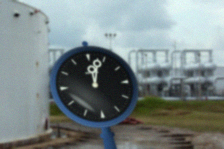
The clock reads h=12 m=3
